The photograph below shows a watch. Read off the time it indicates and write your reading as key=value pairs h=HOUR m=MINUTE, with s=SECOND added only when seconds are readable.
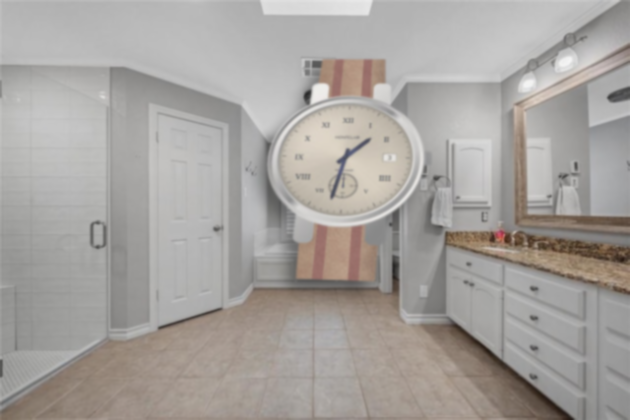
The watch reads h=1 m=32
